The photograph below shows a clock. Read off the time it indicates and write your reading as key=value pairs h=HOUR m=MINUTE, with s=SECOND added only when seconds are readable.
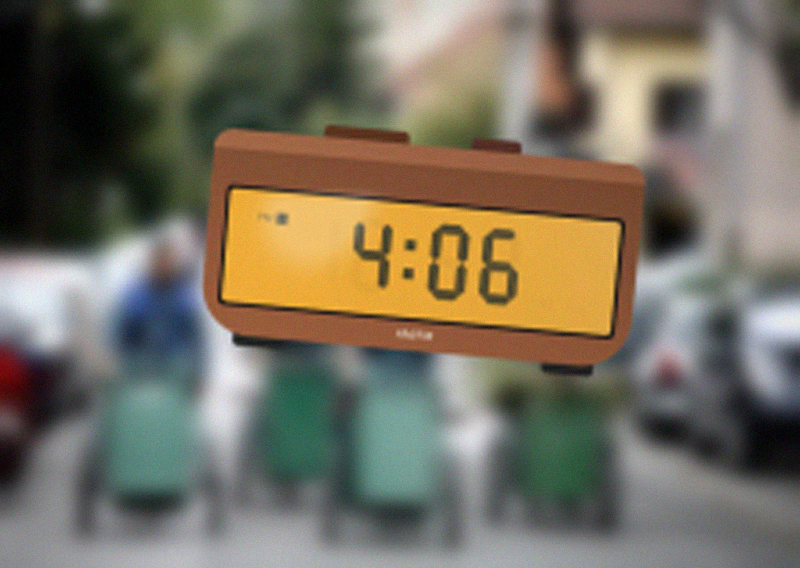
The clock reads h=4 m=6
